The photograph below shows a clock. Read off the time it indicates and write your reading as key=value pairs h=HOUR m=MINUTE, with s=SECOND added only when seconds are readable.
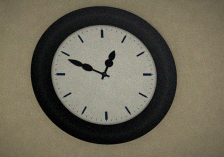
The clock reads h=12 m=49
